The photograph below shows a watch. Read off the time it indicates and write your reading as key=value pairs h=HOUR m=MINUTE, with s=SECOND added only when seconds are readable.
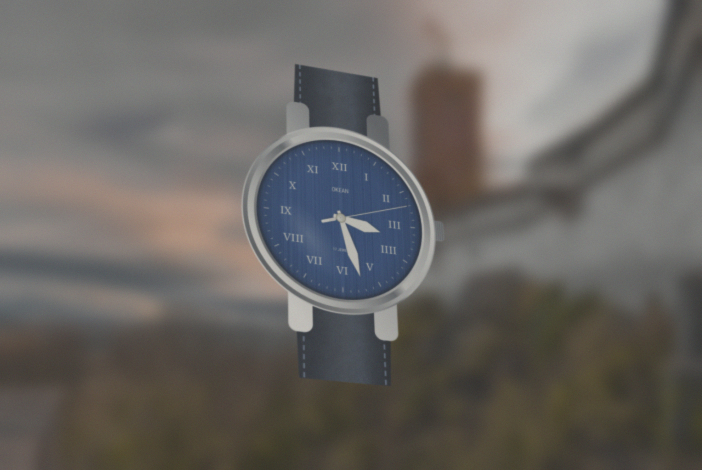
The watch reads h=3 m=27 s=12
